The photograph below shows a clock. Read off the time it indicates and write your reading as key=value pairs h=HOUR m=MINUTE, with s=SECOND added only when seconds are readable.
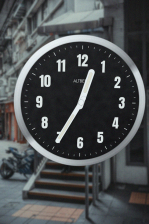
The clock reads h=12 m=35
